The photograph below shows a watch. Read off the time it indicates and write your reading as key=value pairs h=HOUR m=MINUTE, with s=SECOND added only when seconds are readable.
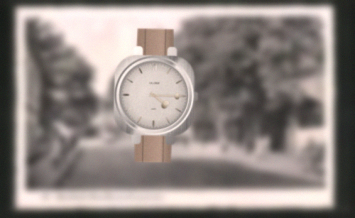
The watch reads h=4 m=15
